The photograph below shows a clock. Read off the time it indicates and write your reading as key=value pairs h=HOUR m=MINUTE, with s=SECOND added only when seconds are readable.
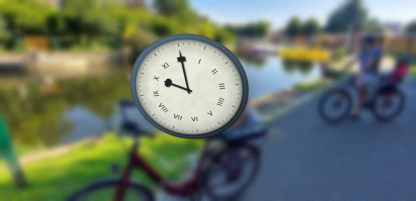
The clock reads h=10 m=0
